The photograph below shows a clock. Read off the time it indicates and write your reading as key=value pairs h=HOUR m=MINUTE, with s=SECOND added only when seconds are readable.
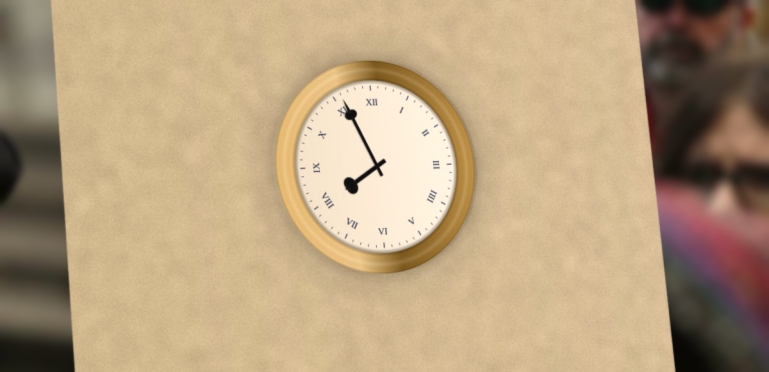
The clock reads h=7 m=56
